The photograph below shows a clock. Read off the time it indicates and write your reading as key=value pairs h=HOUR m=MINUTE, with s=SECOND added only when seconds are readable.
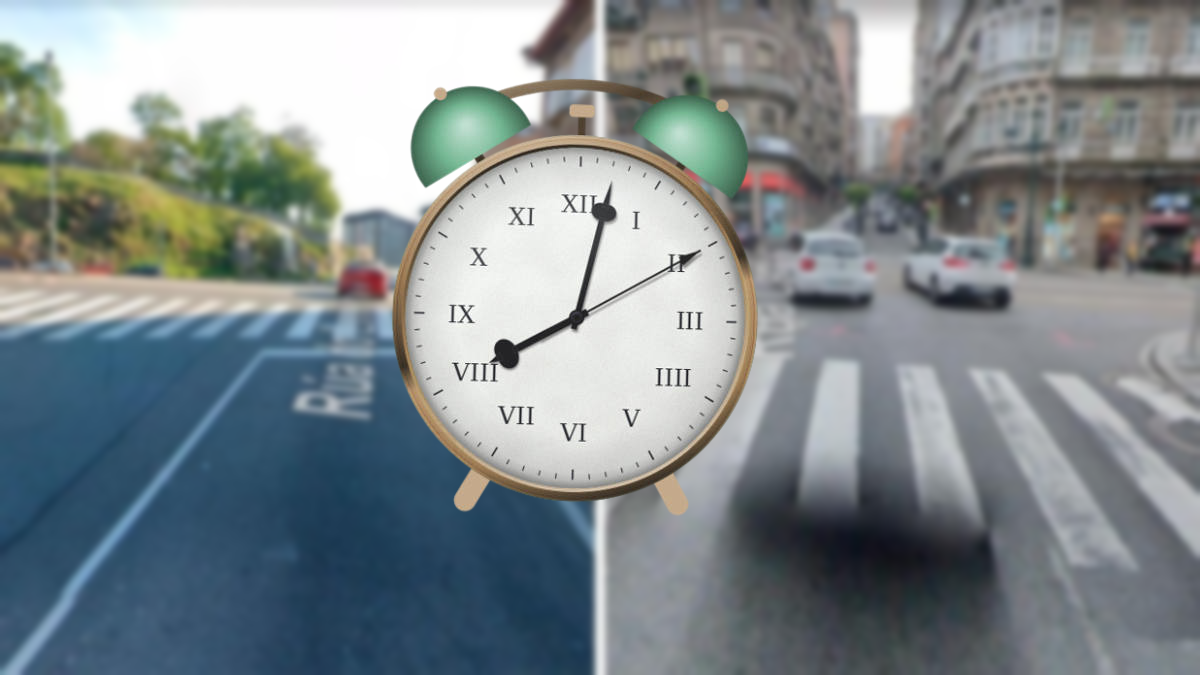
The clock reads h=8 m=2 s=10
